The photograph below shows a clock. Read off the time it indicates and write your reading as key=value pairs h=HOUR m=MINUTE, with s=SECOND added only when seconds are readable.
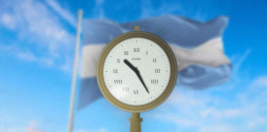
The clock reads h=10 m=25
